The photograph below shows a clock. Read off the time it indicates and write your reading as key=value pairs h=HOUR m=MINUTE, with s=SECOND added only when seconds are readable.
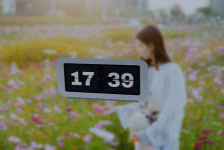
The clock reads h=17 m=39
